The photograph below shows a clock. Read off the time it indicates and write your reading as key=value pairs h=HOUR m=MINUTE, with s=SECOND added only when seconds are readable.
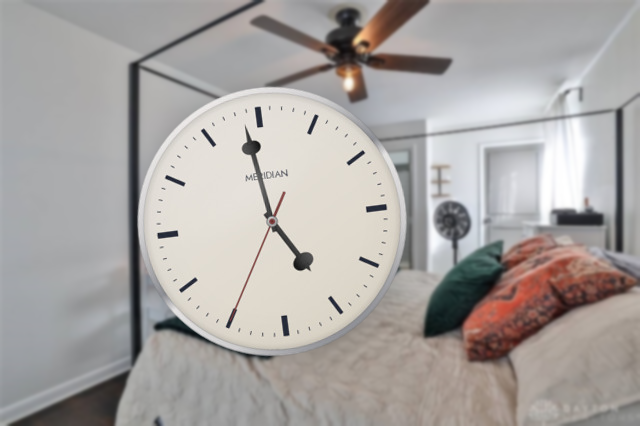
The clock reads h=4 m=58 s=35
